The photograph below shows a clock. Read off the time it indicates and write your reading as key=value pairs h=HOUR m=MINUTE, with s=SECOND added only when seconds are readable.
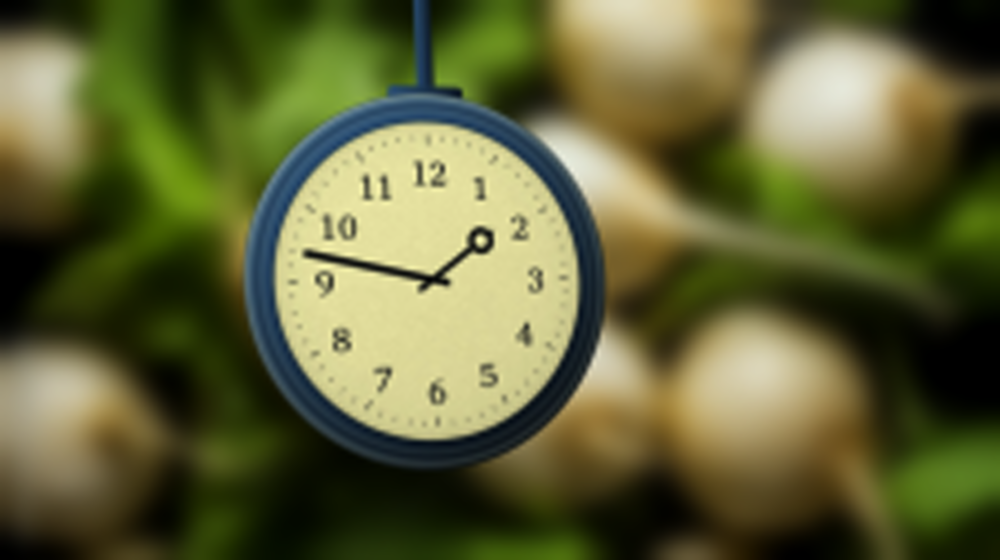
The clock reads h=1 m=47
